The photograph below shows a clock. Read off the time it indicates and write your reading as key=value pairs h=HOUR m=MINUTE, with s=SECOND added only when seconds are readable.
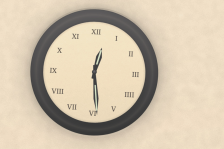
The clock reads h=12 m=29
